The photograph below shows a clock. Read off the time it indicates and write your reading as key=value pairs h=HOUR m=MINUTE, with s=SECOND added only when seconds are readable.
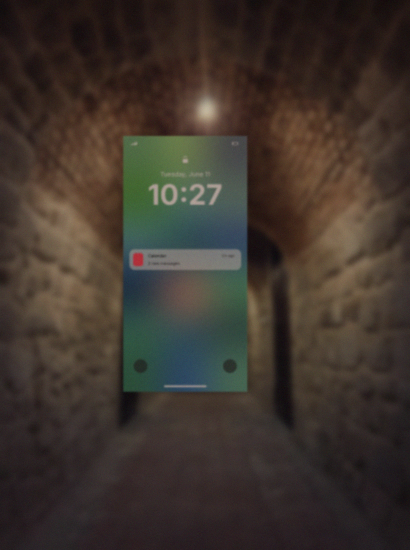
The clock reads h=10 m=27
